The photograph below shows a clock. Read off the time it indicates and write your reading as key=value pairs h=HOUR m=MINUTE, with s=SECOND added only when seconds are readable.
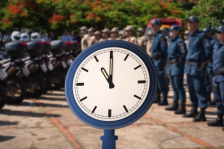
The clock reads h=11 m=0
